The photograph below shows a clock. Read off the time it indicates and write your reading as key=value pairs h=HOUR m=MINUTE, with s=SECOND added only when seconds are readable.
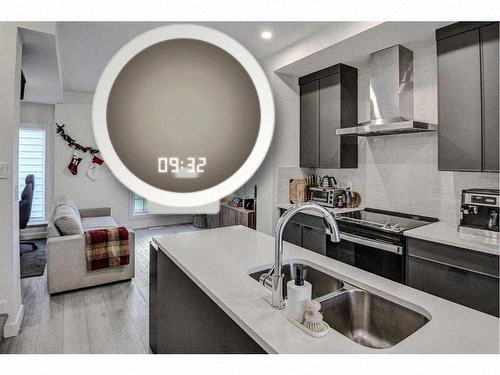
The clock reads h=9 m=32
